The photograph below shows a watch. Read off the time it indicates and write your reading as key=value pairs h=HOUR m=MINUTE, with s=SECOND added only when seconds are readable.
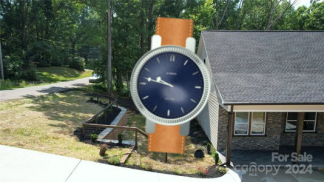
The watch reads h=9 m=47
